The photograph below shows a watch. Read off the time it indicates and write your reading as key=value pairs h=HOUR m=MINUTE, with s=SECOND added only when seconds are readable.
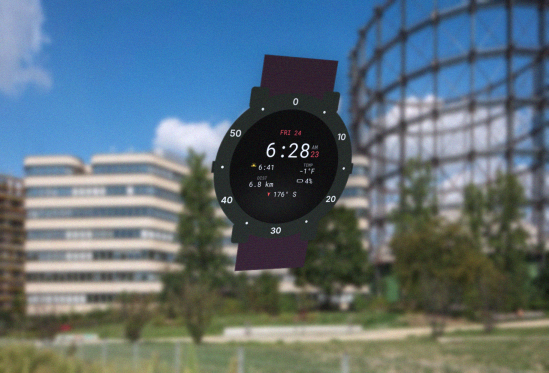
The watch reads h=6 m=28 s=23
